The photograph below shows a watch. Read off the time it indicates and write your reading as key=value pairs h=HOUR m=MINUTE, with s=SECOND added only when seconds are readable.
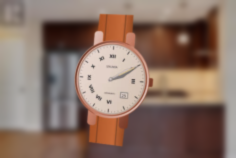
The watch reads h=2 m=10
